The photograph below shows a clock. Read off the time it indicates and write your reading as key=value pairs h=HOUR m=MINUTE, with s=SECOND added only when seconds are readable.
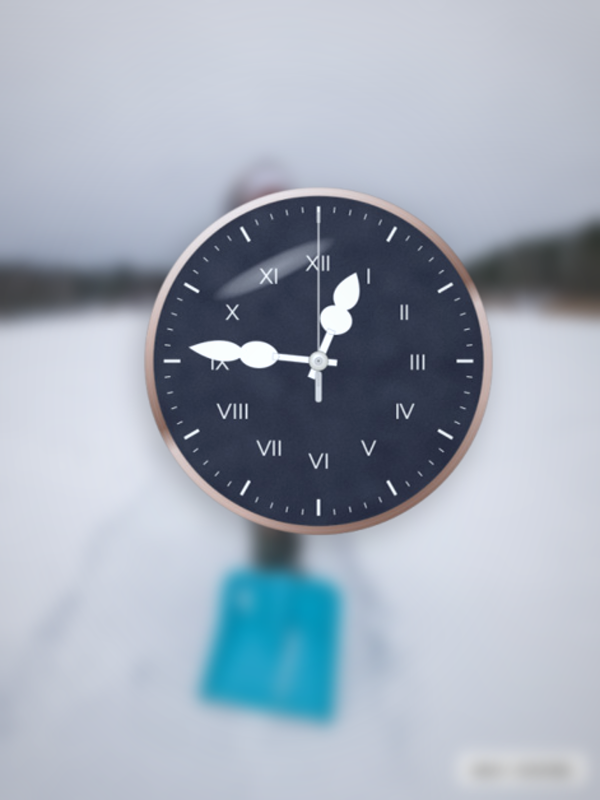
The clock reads h=12 m=46 s=0
